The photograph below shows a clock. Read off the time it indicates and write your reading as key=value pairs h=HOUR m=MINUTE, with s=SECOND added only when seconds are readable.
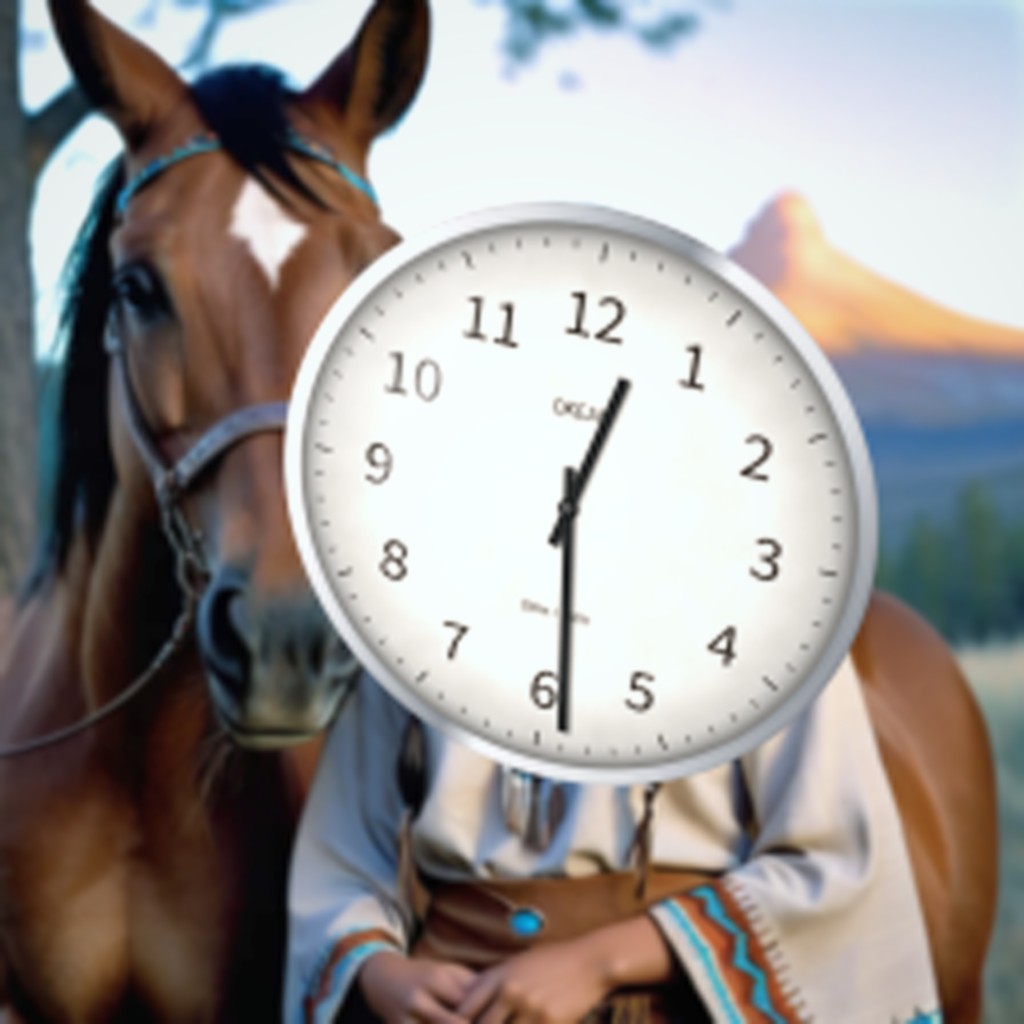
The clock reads h=12 m=29
